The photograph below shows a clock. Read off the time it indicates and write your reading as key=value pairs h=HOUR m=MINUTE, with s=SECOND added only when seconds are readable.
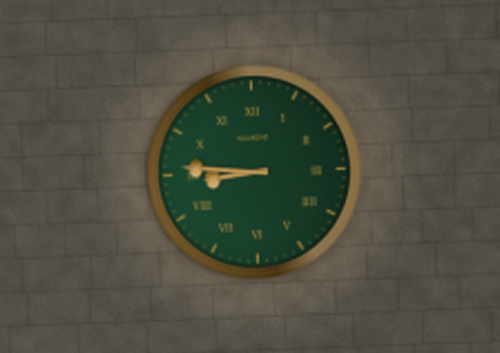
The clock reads h=8 m=46
